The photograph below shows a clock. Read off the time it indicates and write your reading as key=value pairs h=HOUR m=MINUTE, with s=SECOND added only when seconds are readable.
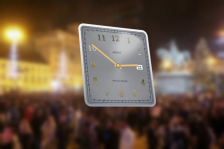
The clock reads h=2 m=51
